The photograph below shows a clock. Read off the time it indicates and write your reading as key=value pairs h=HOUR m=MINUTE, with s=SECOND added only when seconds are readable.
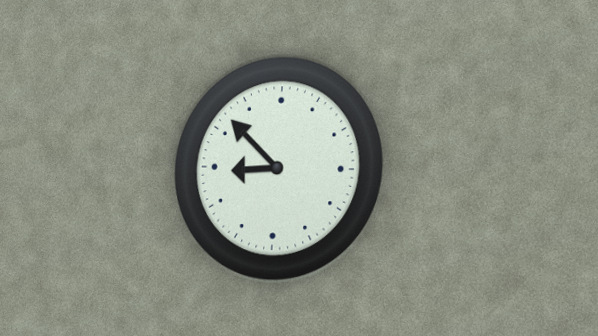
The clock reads h=8 m=52
